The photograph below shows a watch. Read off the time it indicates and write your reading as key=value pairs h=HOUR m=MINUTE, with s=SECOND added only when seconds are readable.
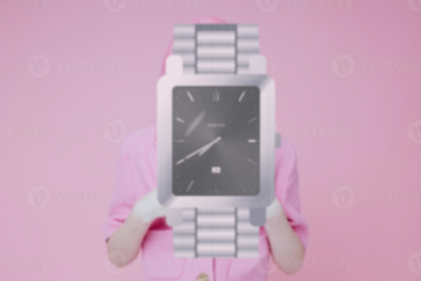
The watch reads h=7 m=40
